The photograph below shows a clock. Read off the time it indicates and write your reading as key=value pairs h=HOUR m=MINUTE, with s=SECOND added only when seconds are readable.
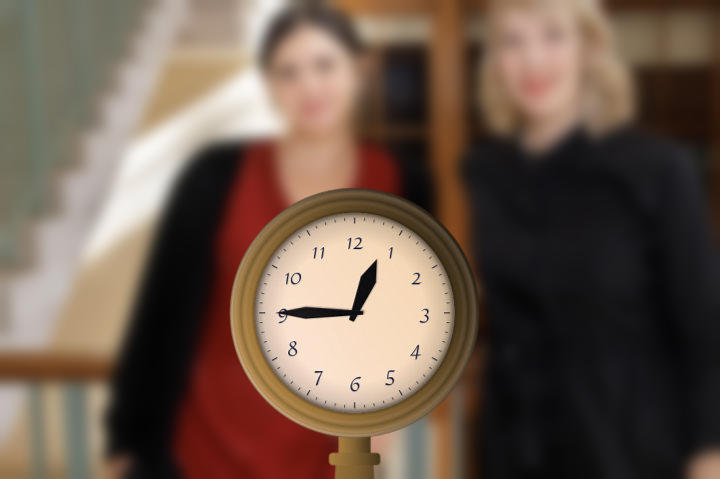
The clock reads h=12 m=45
